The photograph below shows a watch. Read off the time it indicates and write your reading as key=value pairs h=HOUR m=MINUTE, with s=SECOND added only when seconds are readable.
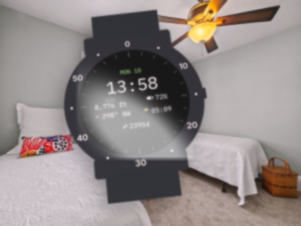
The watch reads h=13 m=58
